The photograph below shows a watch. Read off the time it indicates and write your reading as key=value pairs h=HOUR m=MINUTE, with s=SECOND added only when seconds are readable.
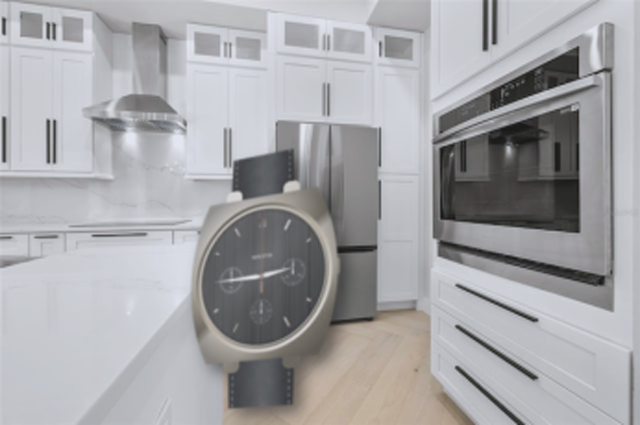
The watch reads h=2 m=45
